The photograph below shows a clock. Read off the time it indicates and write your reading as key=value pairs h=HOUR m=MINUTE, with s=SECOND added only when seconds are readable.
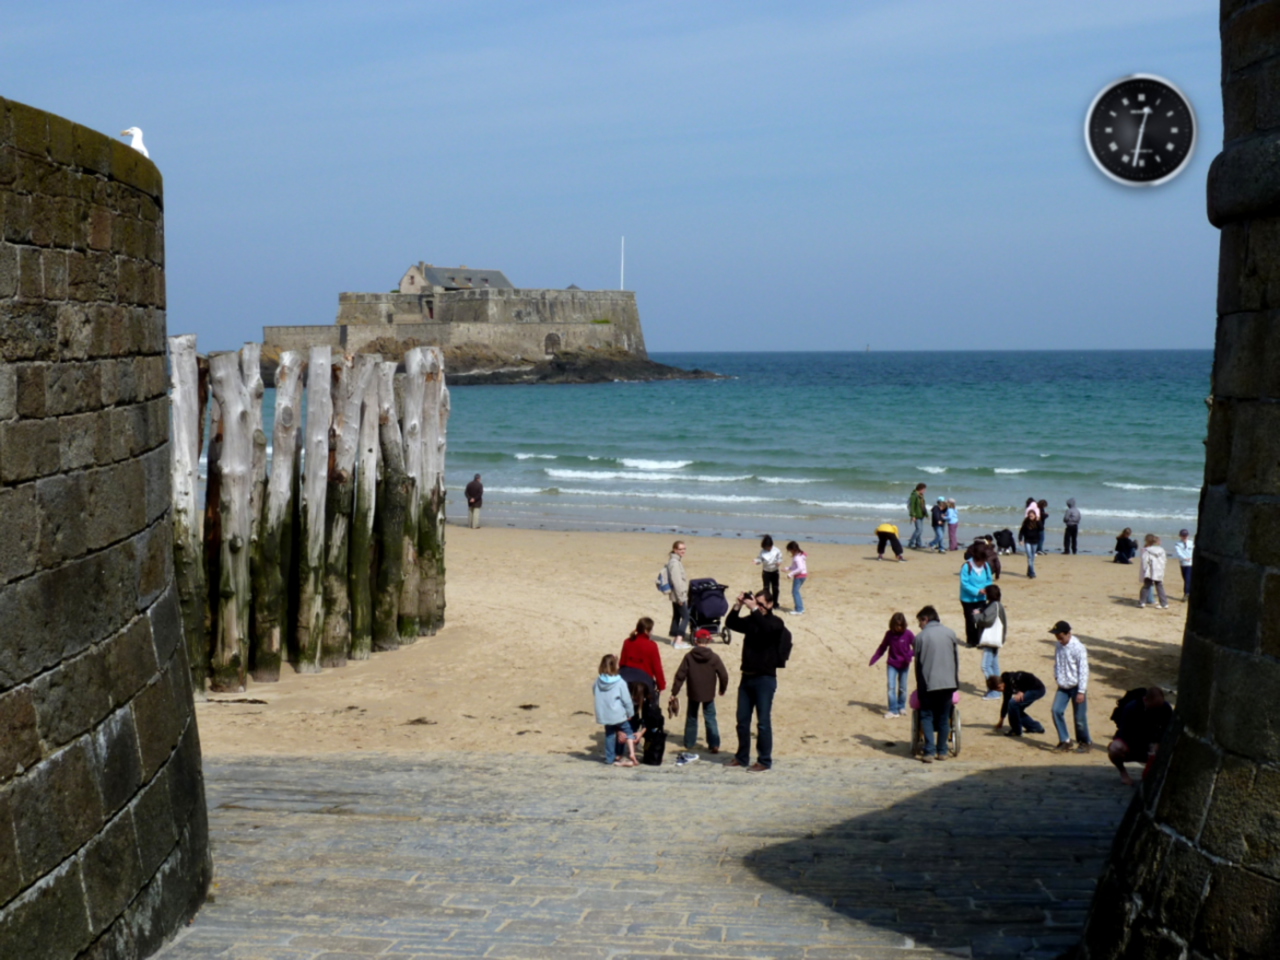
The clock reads h=12 m=32
